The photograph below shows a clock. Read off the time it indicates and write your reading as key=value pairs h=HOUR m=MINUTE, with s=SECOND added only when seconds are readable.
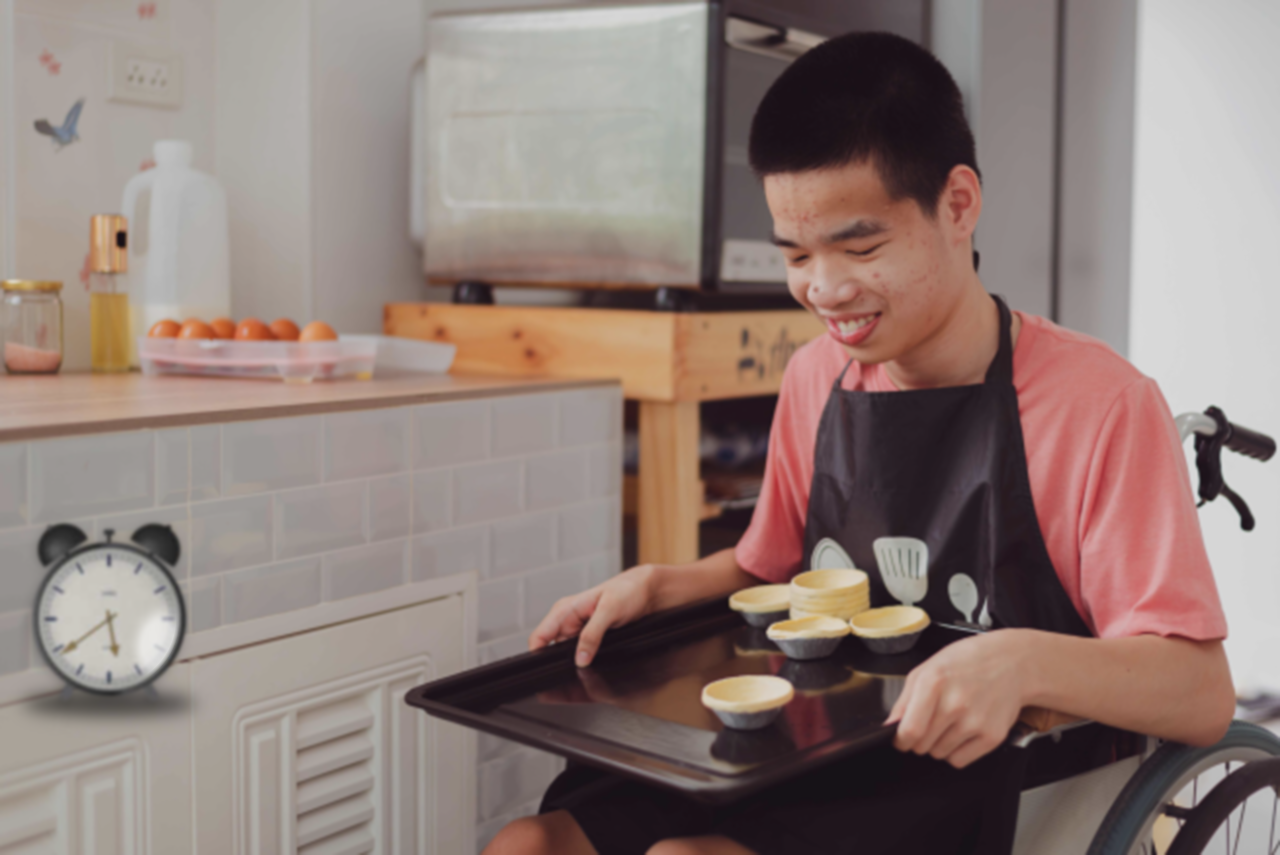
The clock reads h=5 m=39
